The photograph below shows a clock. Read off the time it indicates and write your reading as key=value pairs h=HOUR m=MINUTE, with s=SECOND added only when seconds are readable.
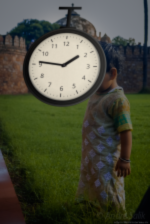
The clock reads h=1 m=46
